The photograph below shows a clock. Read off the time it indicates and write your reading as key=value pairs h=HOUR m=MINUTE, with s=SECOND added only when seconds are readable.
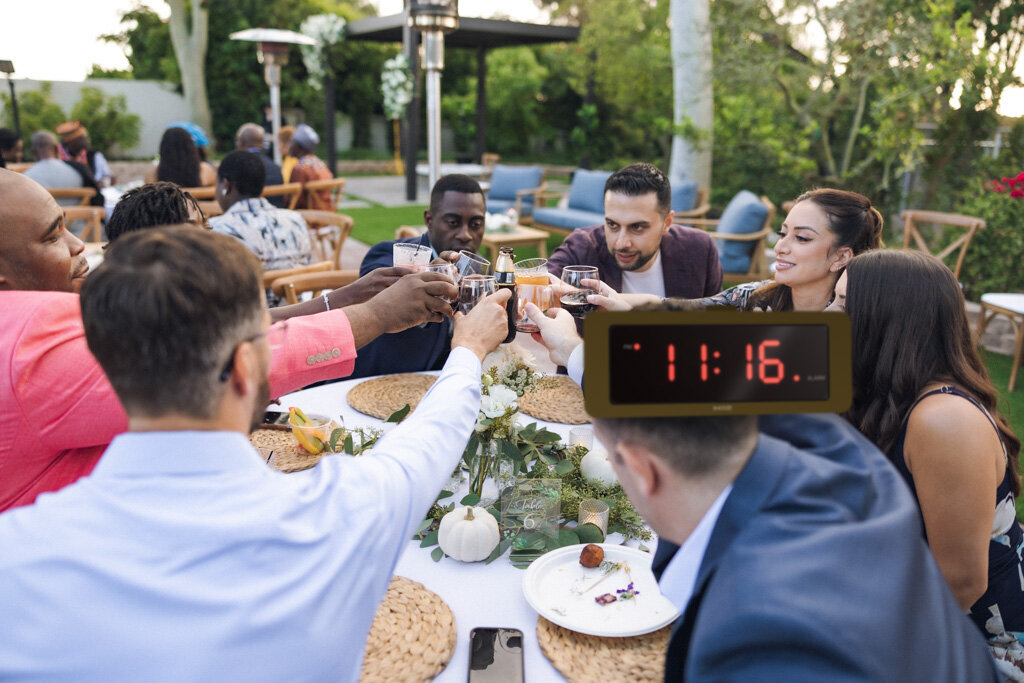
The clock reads h=11 m=16
